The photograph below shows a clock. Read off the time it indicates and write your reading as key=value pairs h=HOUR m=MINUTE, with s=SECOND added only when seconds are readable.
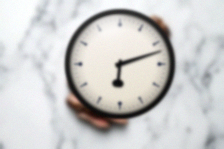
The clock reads h=6 m=12
